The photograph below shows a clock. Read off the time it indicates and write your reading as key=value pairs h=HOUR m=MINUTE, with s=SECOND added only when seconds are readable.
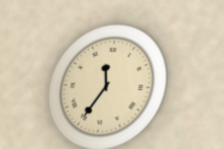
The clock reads h=11 m=35
